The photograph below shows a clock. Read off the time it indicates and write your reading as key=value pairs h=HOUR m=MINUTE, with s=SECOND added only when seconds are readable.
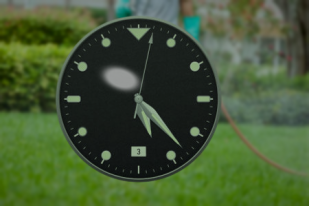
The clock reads h=5 m=23 s=2
